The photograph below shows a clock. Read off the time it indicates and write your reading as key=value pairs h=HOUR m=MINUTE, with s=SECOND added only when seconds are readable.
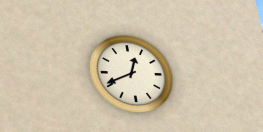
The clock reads h=12 m=41
